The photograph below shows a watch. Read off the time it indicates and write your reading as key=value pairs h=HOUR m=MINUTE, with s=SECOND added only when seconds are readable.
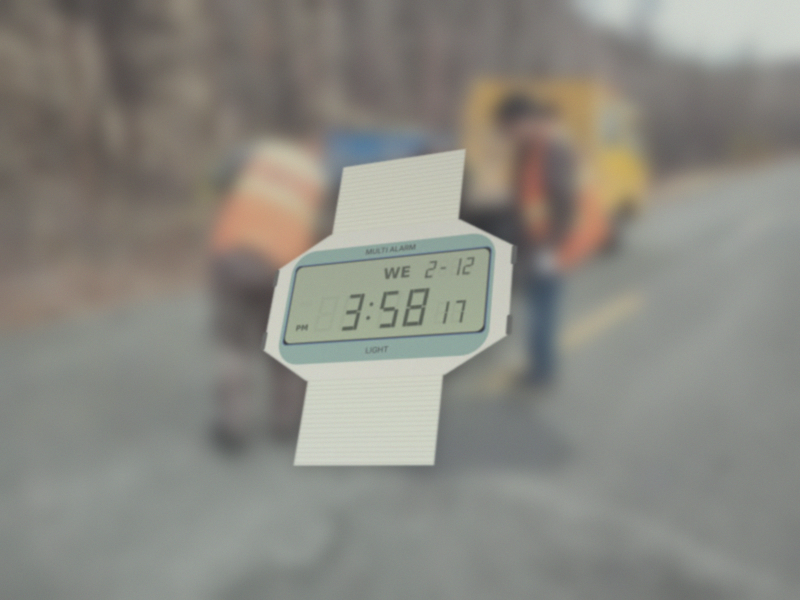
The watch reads h=3 m=58 s=17
